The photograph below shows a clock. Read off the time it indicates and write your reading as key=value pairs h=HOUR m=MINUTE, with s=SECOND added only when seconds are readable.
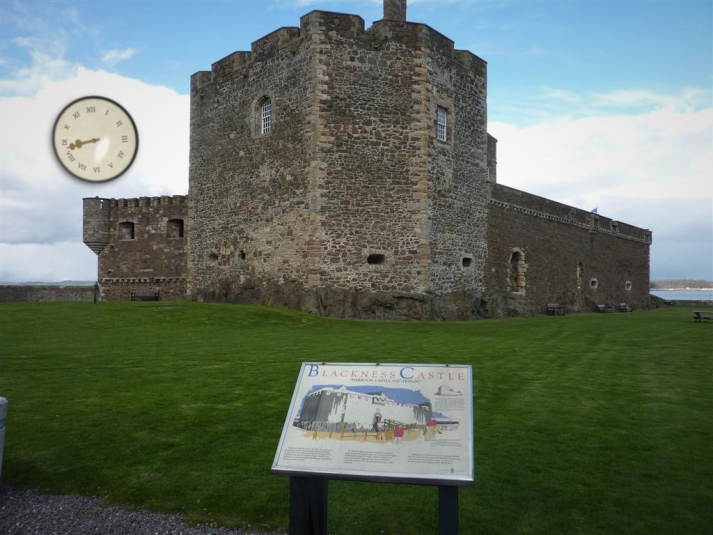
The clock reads h=8 m=43
